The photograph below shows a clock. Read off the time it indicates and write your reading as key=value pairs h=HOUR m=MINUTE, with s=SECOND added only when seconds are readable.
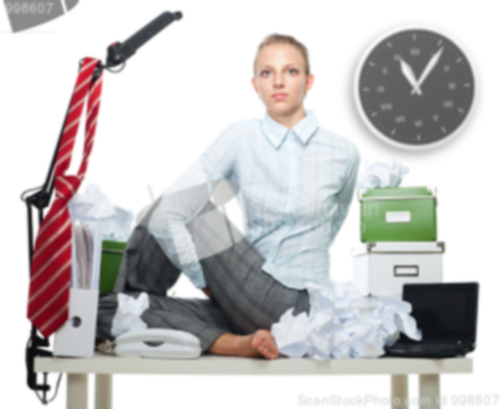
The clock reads h=11 m=6
